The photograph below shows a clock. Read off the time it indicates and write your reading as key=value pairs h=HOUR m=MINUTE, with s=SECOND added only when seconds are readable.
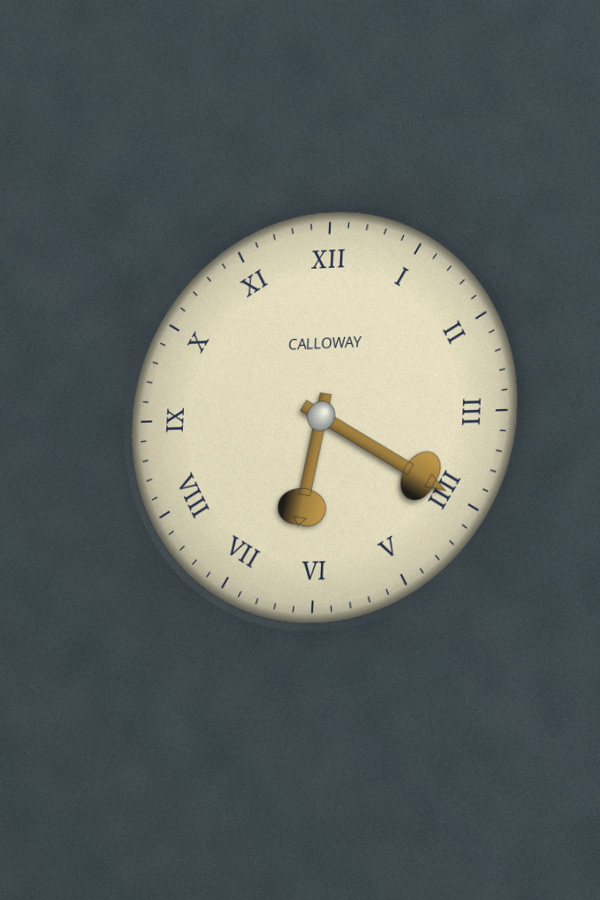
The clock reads h=6 m=20
